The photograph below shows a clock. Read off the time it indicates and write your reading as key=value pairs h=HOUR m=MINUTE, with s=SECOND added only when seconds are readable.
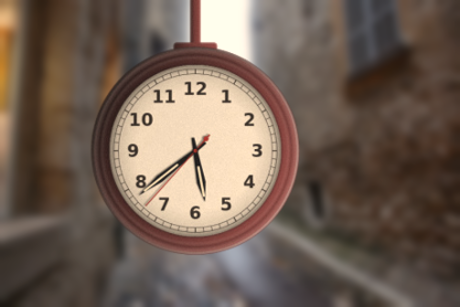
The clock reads h=5 m=38 s=37
